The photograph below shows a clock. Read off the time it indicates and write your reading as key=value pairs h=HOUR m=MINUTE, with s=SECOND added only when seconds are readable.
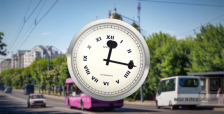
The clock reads h=12 m=16
